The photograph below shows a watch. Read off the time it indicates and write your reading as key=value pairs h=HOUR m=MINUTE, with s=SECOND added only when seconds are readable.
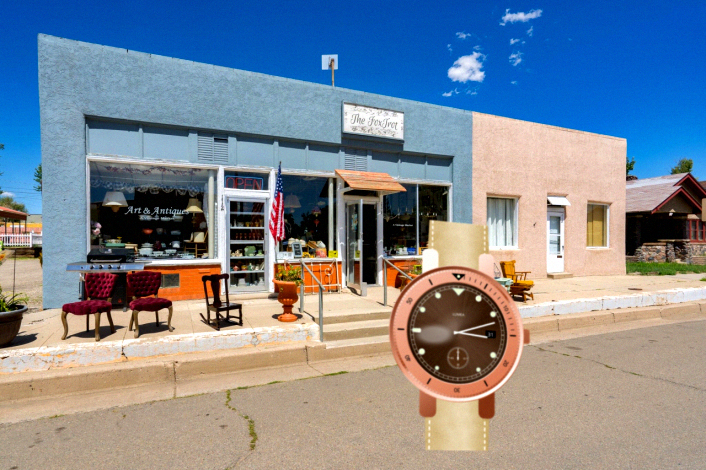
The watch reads h=3 m=12
